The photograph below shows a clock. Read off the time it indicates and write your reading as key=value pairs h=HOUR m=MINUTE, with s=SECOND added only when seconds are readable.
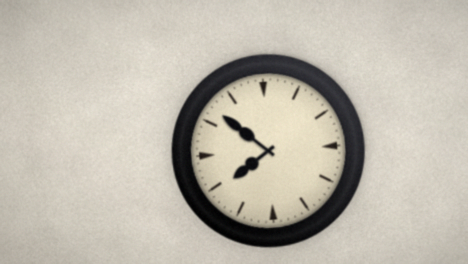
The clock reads h=7 m=52
